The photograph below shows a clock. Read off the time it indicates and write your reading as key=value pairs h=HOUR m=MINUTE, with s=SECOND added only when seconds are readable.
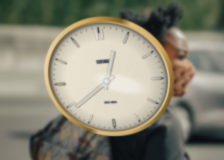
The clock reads h=12 m=39
